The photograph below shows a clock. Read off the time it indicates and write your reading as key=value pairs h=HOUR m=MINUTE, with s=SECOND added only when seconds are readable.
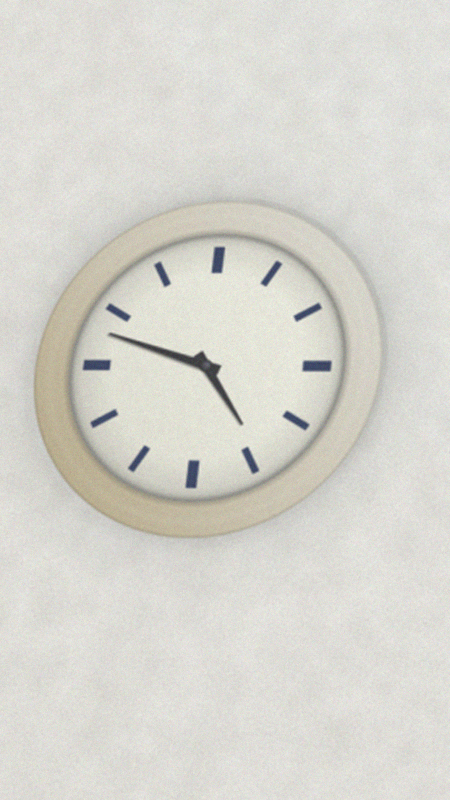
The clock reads h=4 m=48
